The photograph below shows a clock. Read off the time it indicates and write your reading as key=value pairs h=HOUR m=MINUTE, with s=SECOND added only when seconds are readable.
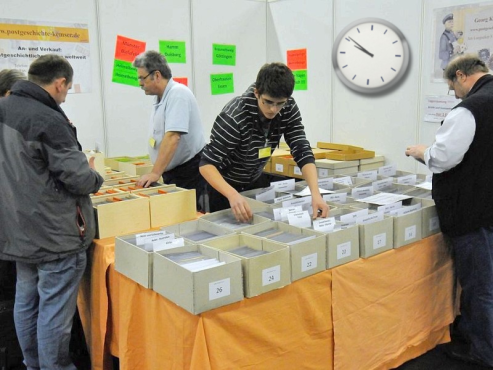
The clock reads h=9 m=51
